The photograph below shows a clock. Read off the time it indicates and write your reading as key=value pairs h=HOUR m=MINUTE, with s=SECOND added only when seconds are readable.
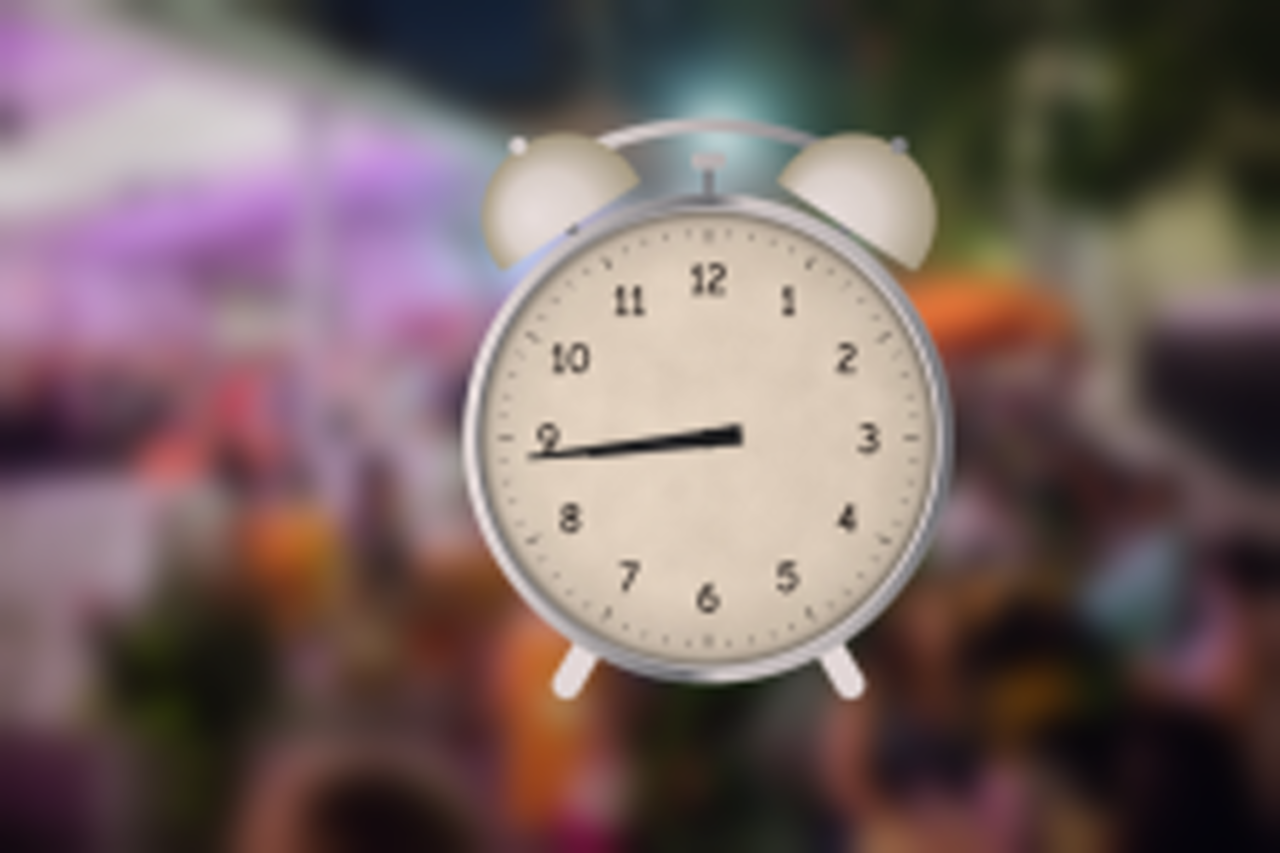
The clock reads h=8 m=44
